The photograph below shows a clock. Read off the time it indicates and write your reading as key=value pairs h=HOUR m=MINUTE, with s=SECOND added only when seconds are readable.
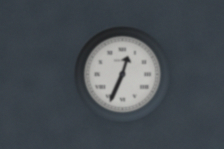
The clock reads h=12 m=34
